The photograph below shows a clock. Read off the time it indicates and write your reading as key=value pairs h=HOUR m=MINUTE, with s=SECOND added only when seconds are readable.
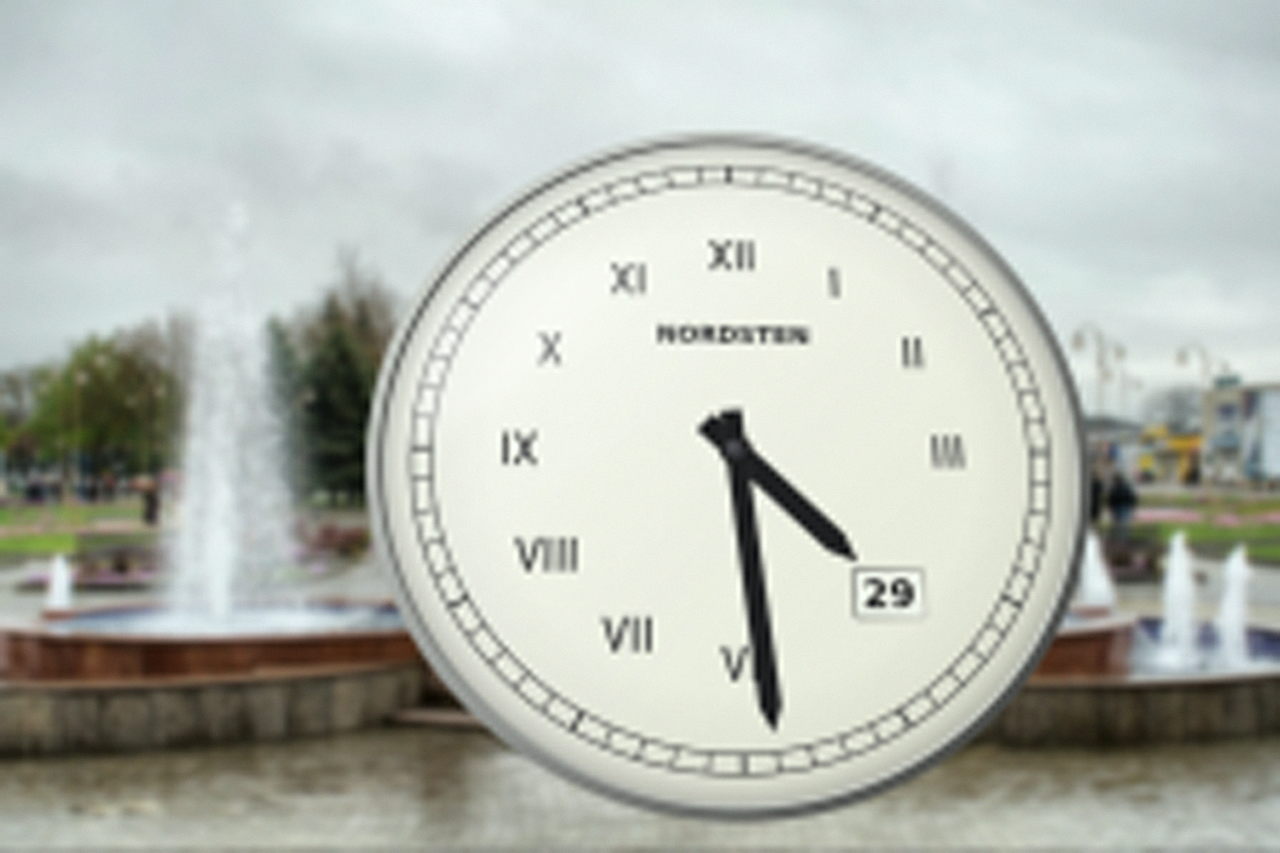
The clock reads h=4 m=29
